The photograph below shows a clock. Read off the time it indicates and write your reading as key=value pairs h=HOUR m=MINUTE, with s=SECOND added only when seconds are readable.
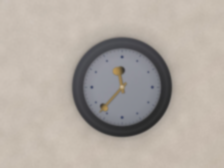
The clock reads h=11 m=37
